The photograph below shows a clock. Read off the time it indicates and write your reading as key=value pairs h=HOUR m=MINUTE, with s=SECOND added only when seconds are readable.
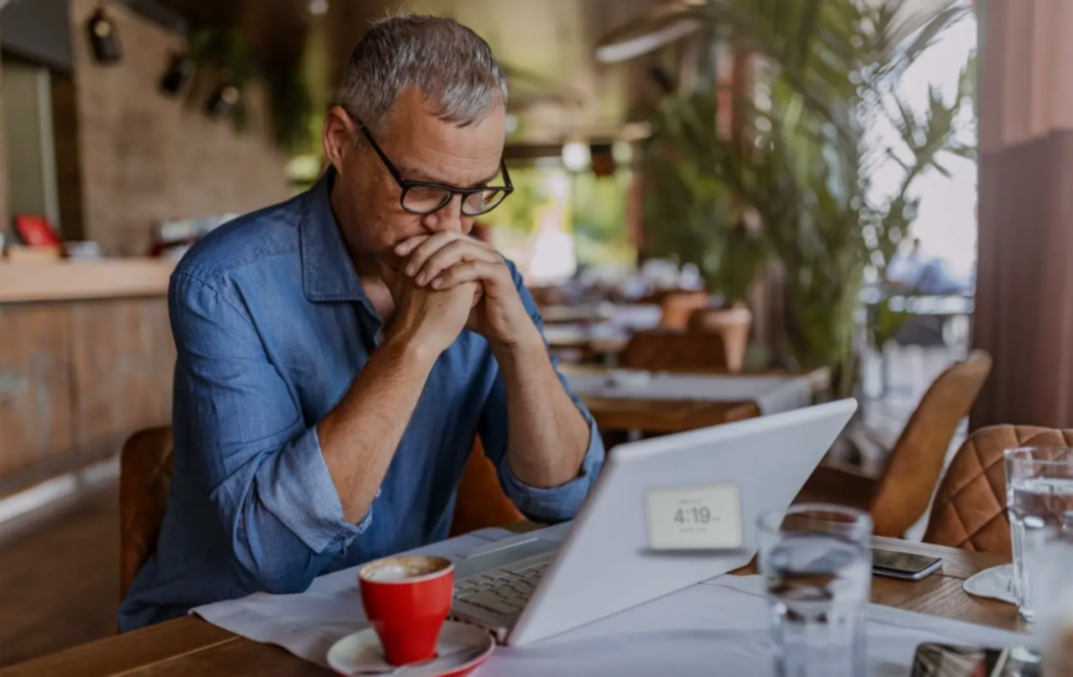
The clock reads h=4 m=19
